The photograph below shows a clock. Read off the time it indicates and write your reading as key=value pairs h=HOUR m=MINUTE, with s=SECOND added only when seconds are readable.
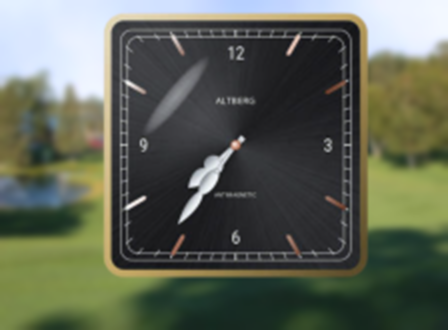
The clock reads h=7 m=36
